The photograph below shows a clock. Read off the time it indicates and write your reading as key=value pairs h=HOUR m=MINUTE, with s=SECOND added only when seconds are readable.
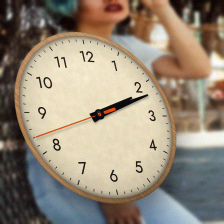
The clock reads h=2 m=11 s=42
